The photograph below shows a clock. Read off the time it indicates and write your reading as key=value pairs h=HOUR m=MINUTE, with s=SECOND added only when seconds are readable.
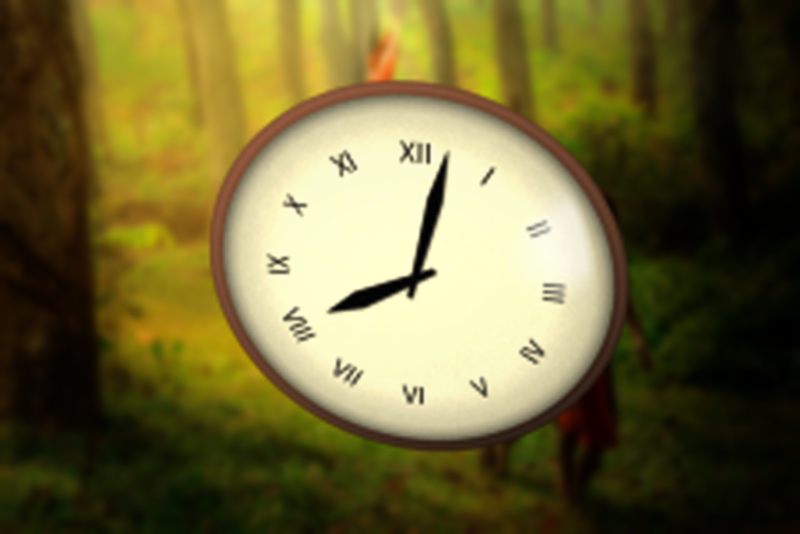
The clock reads h=8 m=2
